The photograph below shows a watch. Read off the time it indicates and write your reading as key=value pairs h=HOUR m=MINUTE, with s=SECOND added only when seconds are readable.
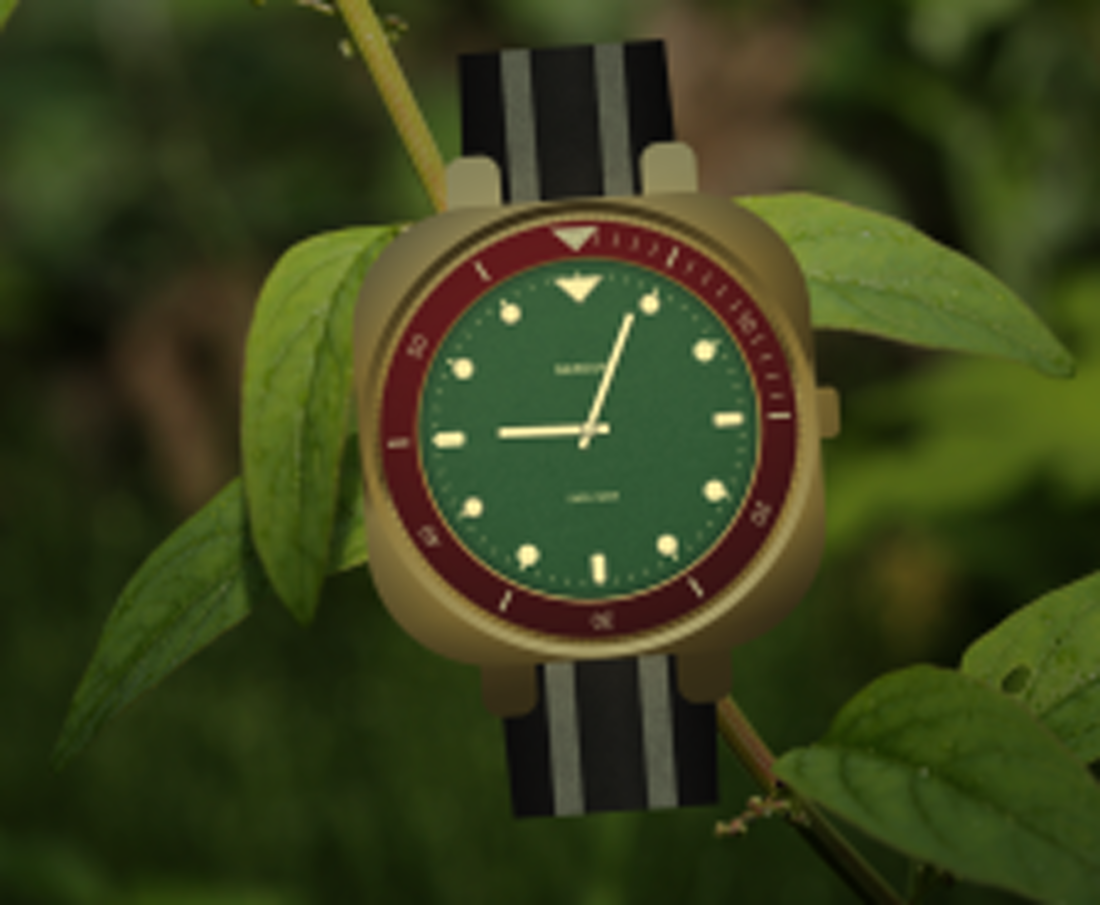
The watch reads h=9 m=4
